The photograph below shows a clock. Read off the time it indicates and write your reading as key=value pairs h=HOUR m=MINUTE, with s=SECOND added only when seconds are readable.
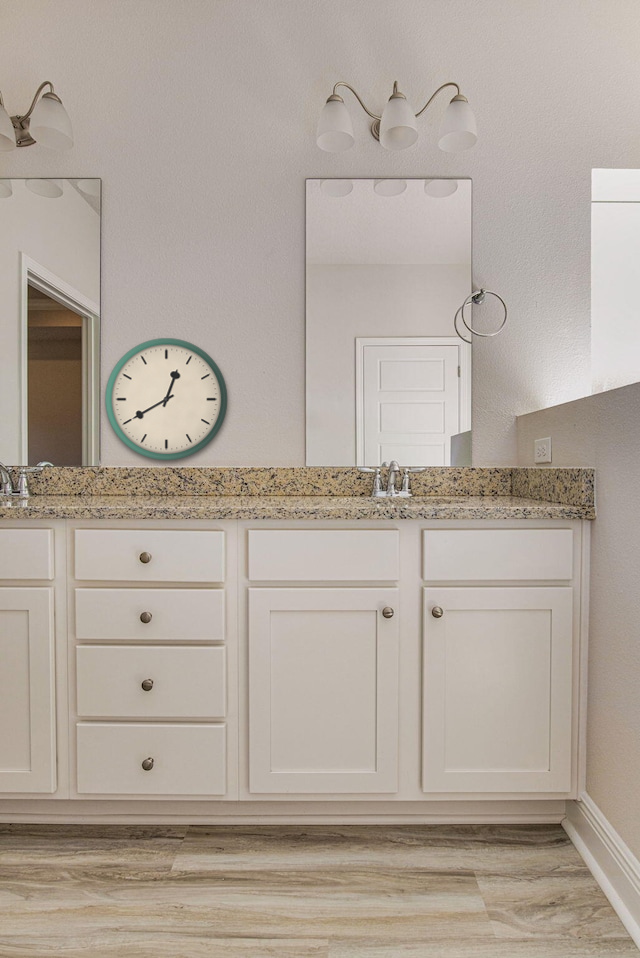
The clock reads h=12 m=40
